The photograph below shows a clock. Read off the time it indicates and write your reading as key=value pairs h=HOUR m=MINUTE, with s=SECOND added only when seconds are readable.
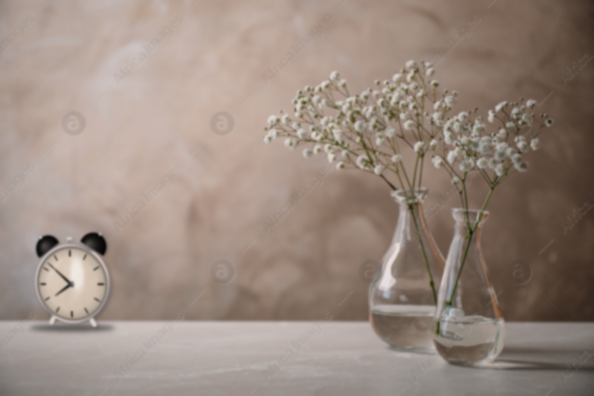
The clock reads h=7 m=52
